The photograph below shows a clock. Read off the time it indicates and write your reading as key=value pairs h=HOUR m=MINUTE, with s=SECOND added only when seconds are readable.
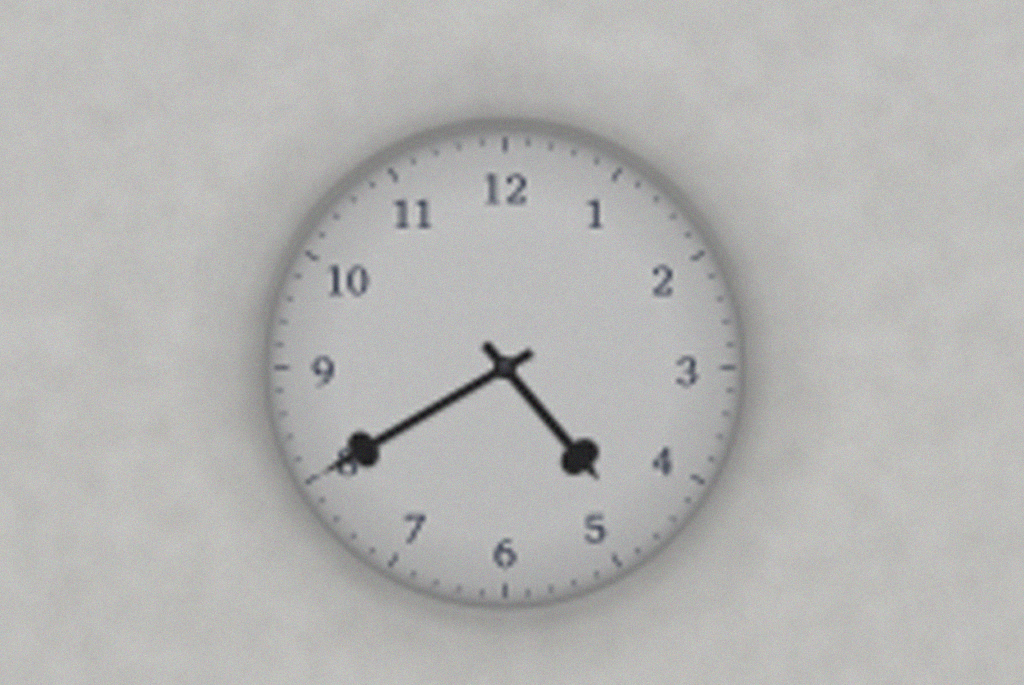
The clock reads h=4 m=40
